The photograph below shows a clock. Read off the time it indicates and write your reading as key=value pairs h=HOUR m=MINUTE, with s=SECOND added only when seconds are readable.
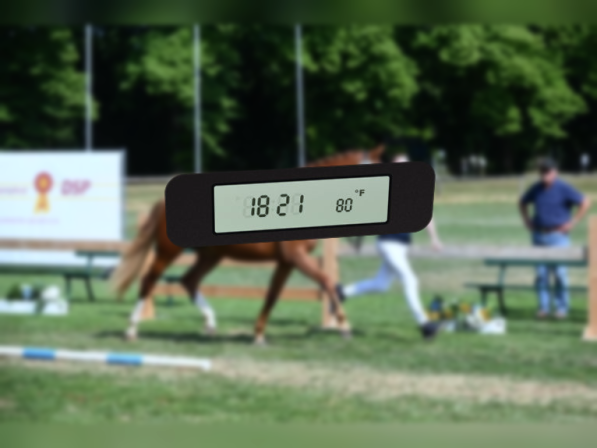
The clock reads h=18 m=21
